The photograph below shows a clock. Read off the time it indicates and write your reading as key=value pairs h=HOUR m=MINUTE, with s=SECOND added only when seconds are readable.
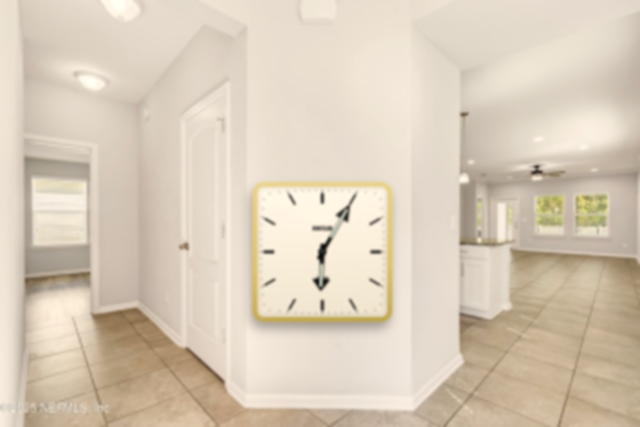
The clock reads h=6 m=5
